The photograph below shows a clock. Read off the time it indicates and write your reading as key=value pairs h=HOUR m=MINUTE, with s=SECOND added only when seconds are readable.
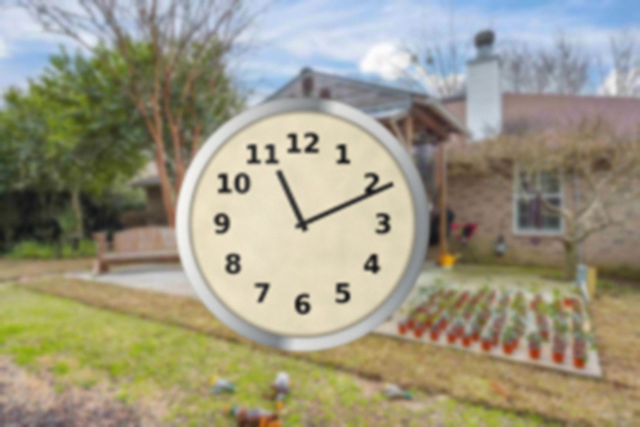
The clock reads h=11 m=11
